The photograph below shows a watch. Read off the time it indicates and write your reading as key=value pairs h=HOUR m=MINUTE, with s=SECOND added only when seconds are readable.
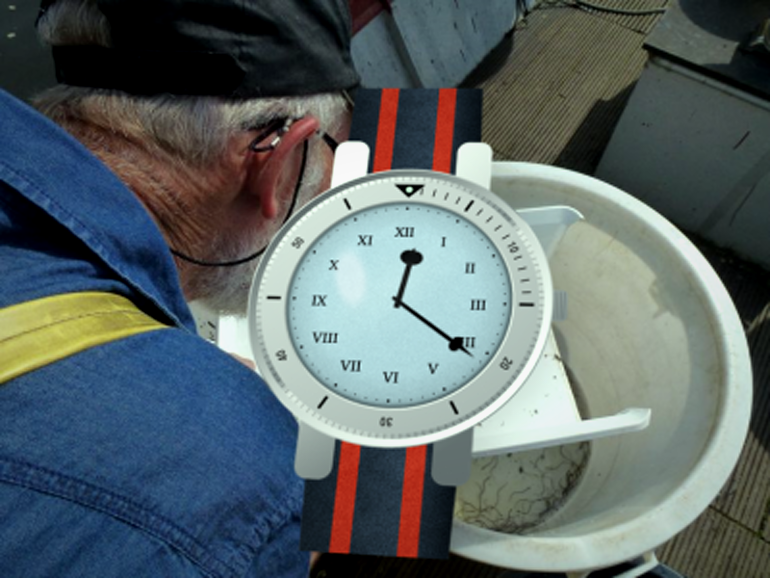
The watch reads h=12 m=21
